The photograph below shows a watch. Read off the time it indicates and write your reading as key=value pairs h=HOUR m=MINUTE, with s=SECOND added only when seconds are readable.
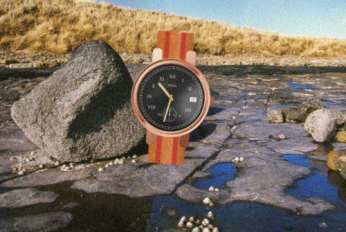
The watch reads h=10 m=32
